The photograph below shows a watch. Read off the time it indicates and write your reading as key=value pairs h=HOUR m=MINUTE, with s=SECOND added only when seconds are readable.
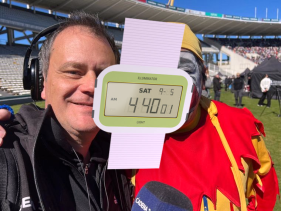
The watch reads h=4 m=40 s=1
